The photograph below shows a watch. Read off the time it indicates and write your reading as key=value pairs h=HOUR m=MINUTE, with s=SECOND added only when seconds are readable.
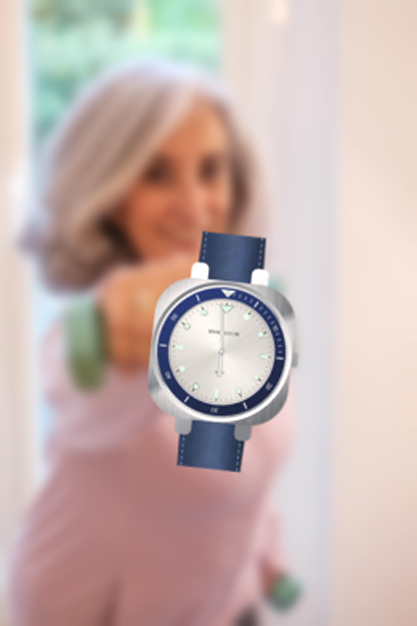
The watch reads h=5 m=59
